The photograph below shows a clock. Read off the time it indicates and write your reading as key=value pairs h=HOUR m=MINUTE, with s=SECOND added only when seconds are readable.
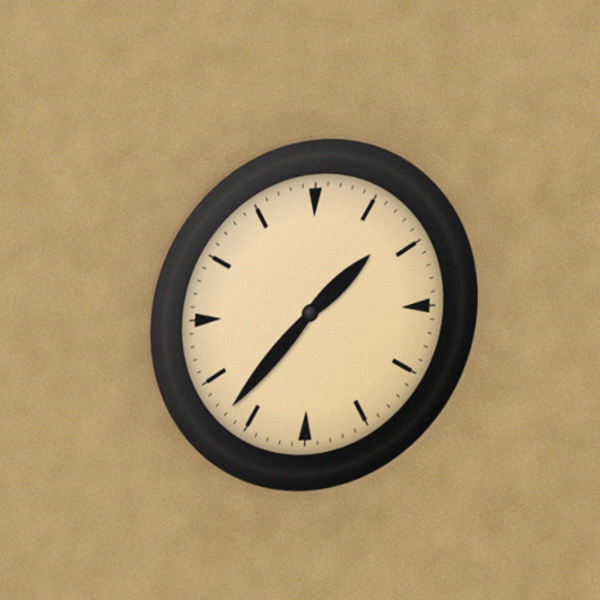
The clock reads h=1 m=37
